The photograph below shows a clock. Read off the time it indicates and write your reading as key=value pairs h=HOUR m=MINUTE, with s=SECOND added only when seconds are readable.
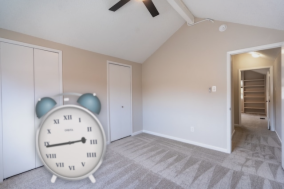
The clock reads h=2 m=44
